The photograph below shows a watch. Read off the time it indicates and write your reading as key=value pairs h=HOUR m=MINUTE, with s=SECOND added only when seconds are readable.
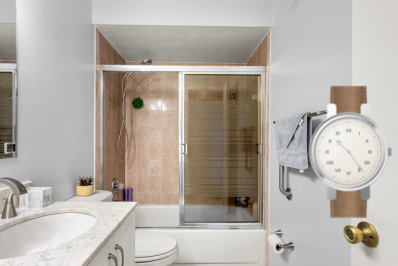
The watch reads h=10 m=24
